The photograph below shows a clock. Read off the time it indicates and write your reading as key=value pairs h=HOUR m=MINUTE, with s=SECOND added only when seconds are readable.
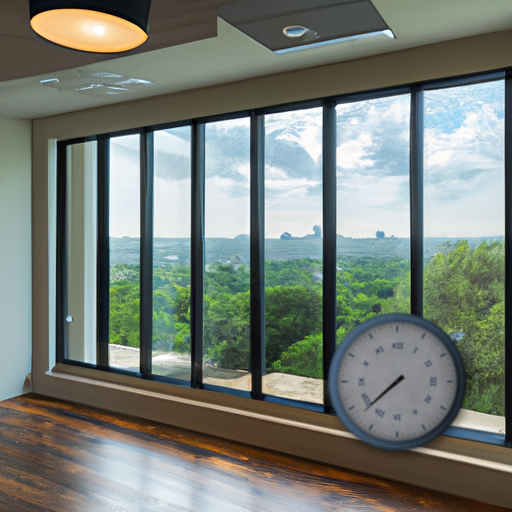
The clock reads h=7 m=38
